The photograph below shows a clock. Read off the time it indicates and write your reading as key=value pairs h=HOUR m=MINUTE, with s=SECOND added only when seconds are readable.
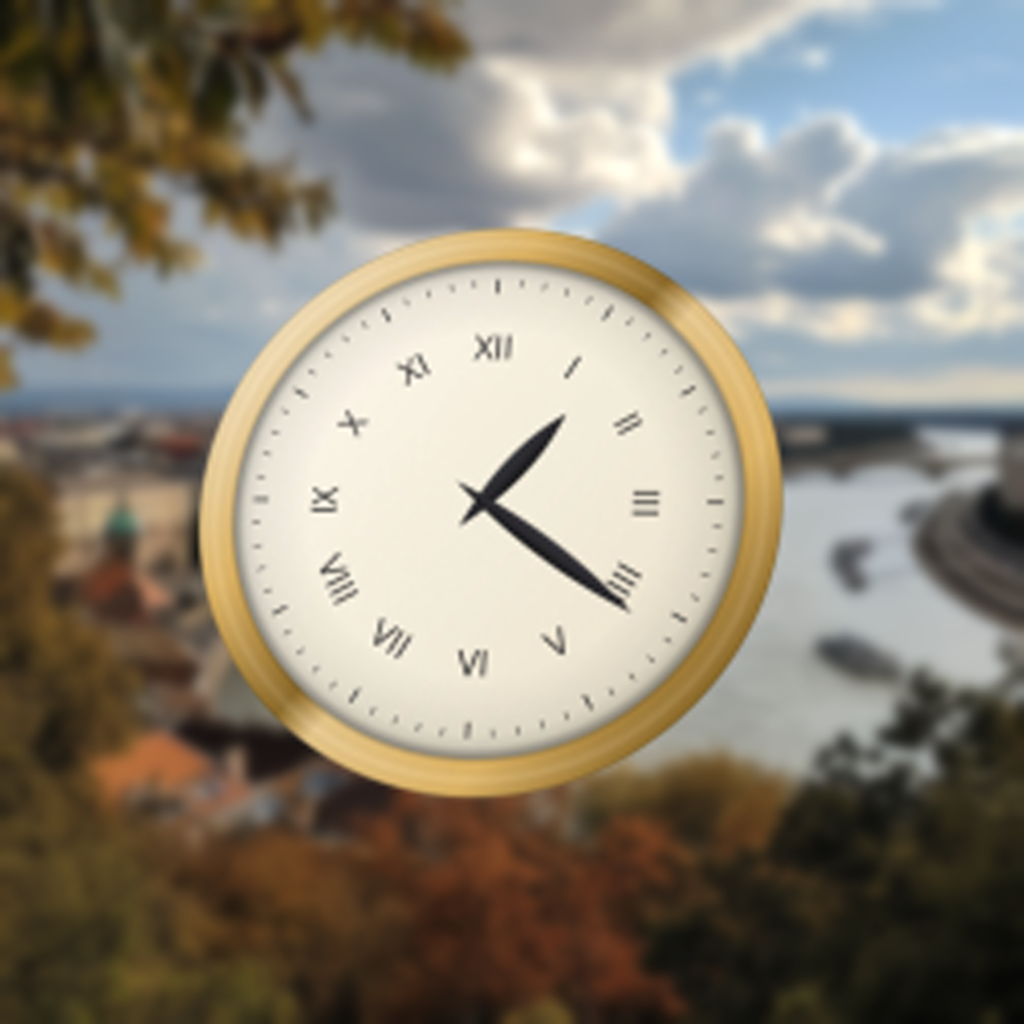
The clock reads h=1 m=21
